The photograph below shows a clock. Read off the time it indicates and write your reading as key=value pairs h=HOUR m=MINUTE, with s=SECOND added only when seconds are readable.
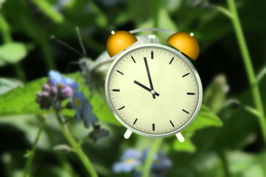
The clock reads h=9 m=58
